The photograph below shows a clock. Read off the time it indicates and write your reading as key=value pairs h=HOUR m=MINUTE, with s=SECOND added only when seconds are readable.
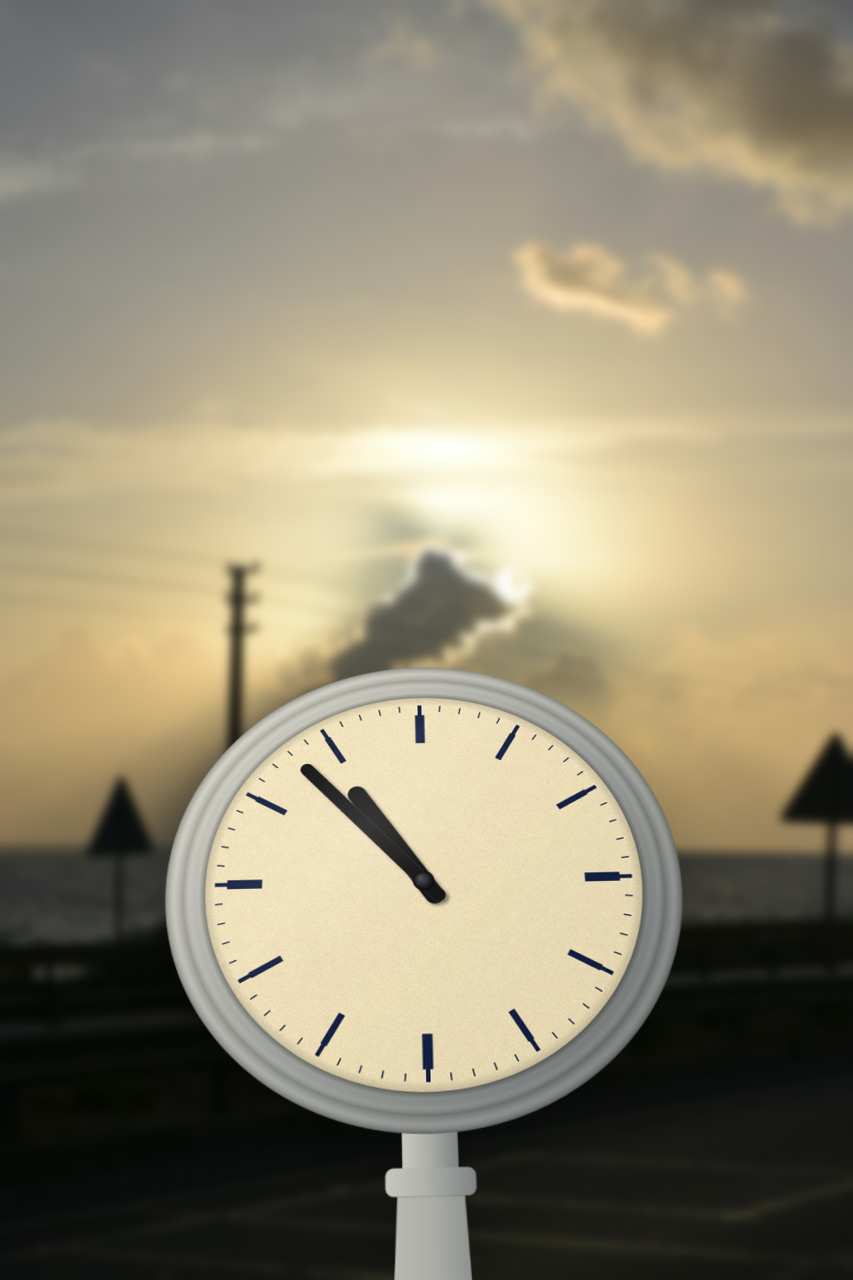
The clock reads h=10 m=53
